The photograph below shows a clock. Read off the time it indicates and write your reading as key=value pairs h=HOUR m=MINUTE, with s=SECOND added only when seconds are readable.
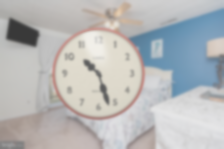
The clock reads h=10 m=27
